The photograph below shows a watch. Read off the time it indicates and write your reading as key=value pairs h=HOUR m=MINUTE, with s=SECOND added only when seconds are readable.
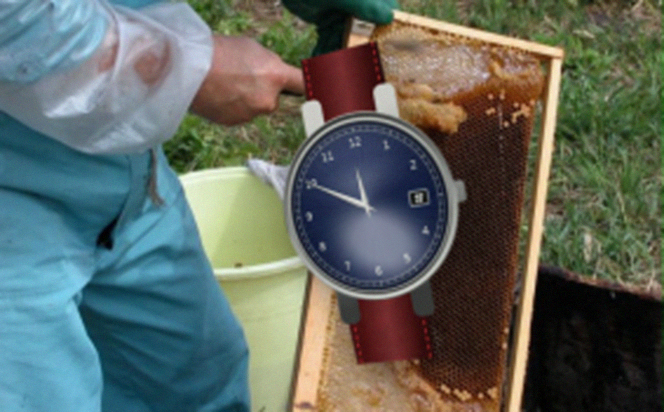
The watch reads h=11 m=50
